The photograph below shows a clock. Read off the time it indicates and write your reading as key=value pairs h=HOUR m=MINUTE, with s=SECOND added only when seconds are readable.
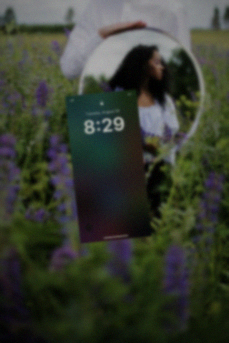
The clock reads h=8 m=29
